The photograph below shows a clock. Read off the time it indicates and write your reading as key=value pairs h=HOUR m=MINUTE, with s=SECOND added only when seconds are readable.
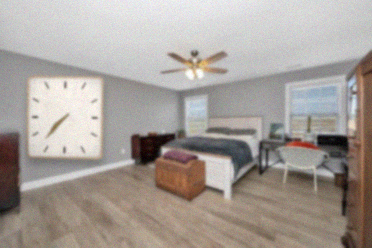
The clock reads h=7 m=37
